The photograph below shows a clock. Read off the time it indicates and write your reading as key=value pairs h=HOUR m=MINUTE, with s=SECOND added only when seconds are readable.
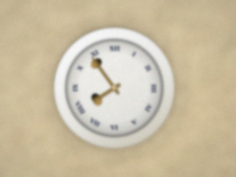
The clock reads h=7 m=54
